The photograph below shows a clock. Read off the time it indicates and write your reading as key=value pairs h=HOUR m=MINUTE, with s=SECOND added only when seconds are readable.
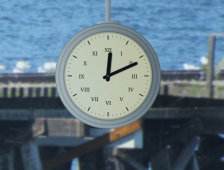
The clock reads h=12 m=11
